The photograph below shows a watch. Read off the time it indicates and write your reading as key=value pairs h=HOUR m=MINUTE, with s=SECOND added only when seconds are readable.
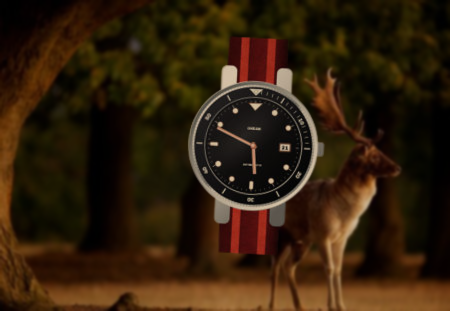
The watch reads h=5 m=49
